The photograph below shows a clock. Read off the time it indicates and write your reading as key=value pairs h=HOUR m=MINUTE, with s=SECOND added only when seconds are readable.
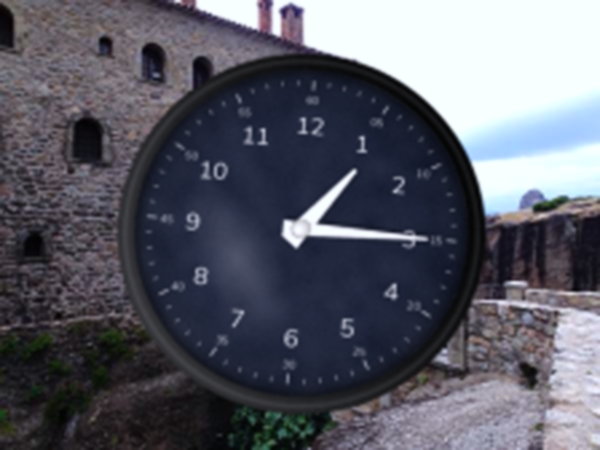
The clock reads h=1 m=15
